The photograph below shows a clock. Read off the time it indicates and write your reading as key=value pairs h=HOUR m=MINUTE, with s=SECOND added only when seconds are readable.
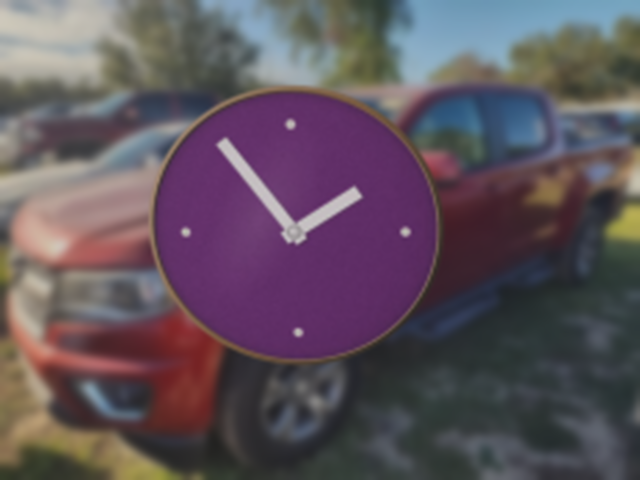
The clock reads h=1 m=54
